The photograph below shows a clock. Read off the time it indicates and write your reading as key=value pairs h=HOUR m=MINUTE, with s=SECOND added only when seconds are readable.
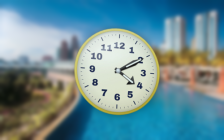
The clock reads h=4 m=10
